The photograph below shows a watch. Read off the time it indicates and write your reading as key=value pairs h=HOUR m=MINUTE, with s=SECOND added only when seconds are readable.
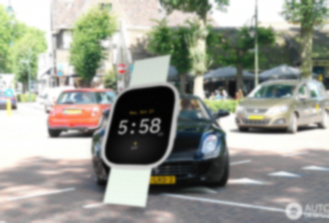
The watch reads h=5 m=58
